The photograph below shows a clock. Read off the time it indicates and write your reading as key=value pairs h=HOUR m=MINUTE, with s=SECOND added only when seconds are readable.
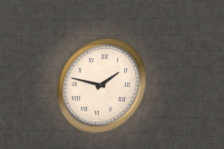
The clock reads h=1 m=47
